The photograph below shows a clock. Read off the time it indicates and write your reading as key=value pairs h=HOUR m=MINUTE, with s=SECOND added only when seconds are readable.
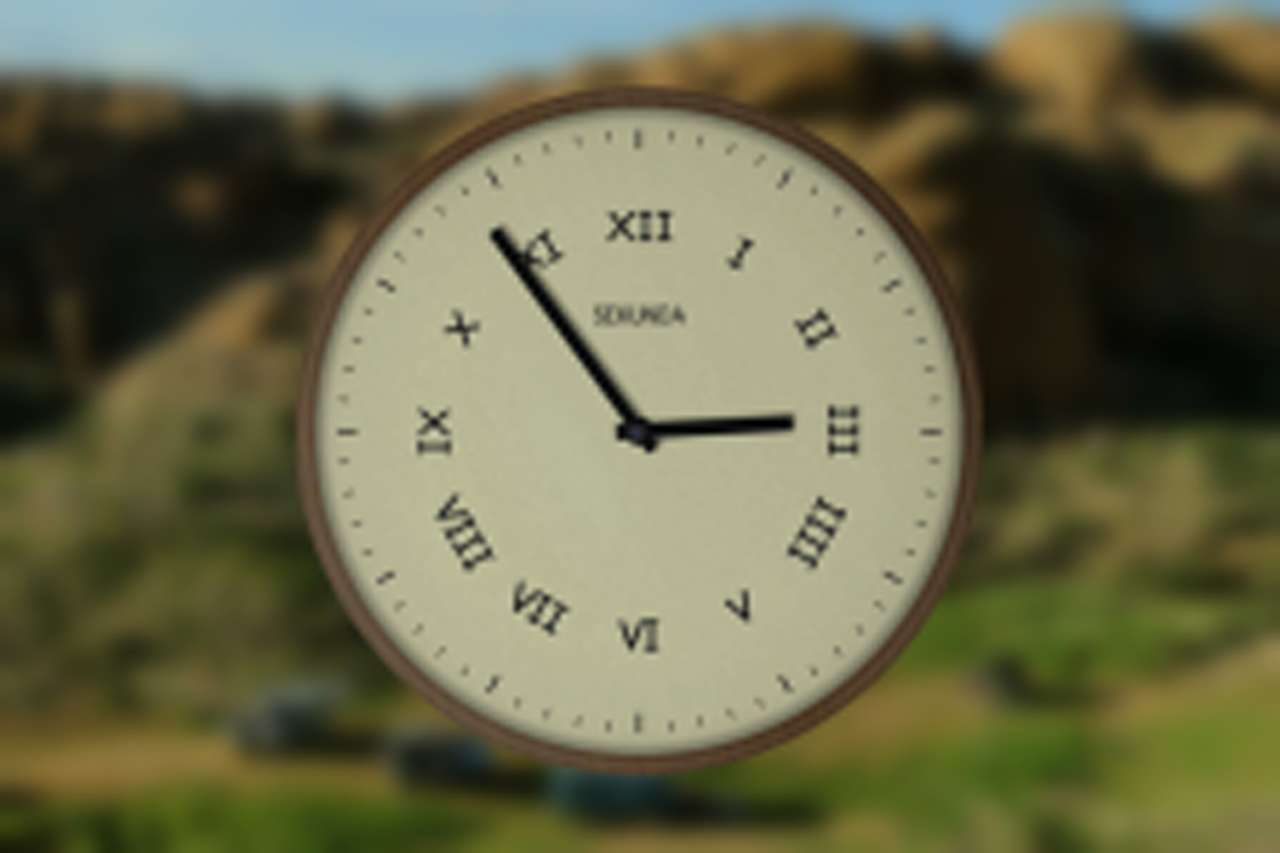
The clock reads h=2 m=54
